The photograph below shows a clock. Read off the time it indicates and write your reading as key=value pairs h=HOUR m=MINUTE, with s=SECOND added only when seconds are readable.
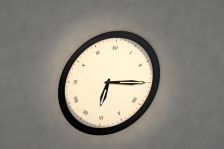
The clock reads h=6 m=15
